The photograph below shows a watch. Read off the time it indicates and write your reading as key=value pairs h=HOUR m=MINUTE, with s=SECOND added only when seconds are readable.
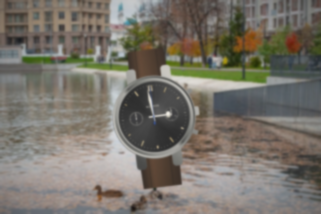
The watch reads h=2 m=59
